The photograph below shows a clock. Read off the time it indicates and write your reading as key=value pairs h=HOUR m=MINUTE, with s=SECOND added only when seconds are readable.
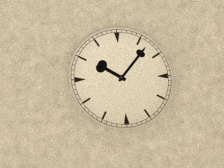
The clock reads h=10 m=7
